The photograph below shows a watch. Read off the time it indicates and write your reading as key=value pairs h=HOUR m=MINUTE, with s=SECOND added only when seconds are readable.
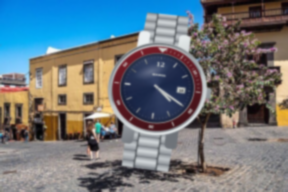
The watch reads h=4 m=20
